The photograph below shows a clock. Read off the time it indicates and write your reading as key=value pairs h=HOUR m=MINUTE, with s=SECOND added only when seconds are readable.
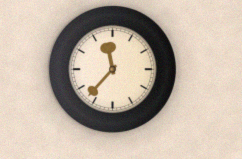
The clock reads h=11 m=37
